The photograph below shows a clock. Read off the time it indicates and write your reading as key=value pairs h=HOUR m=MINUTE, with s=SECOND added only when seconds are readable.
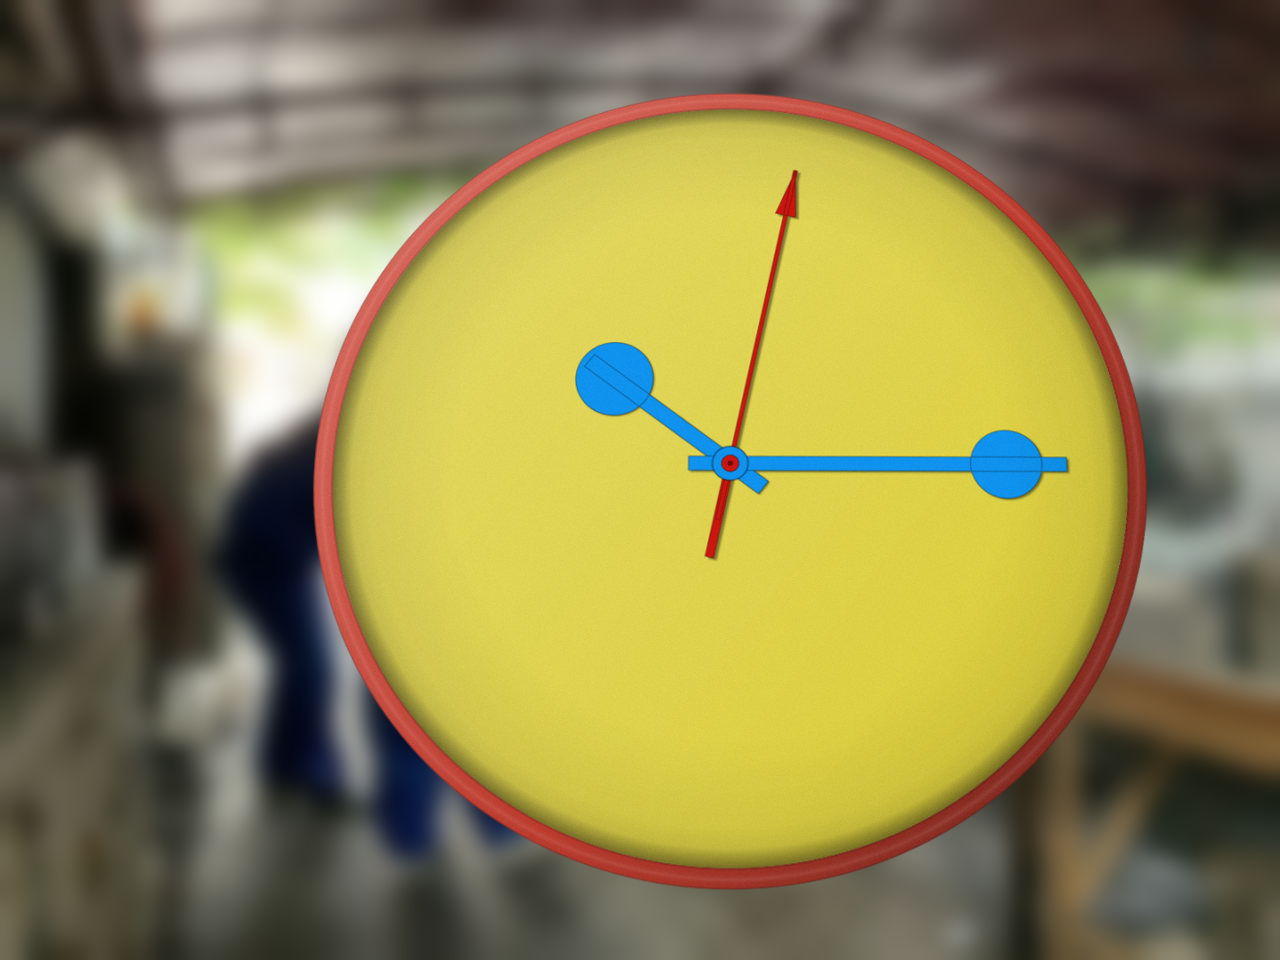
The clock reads h=10 m=15 s=2
